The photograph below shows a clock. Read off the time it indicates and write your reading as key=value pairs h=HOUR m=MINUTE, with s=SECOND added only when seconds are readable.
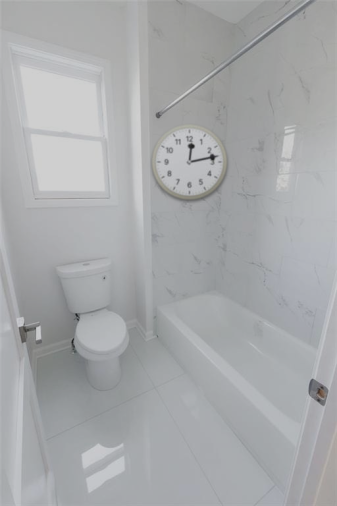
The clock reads h=12 m=13
